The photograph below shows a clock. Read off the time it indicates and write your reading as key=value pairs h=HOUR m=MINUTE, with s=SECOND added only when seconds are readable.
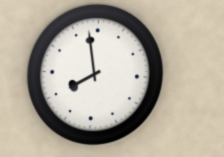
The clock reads h=7 m=58
